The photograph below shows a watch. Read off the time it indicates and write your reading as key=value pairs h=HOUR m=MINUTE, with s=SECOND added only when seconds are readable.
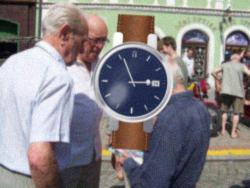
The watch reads h=2 m=56
